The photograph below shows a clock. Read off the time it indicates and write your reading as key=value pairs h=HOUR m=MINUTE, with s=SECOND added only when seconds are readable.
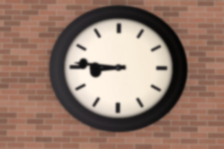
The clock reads h=8 m=46
